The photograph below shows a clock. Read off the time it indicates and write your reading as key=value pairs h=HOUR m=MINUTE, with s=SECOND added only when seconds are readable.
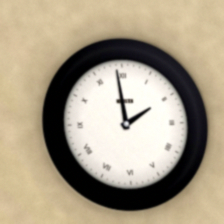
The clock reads h=1 m=59
